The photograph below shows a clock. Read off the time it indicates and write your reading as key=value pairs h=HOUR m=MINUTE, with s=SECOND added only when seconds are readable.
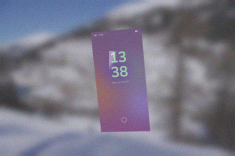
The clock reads h=13 m=38
